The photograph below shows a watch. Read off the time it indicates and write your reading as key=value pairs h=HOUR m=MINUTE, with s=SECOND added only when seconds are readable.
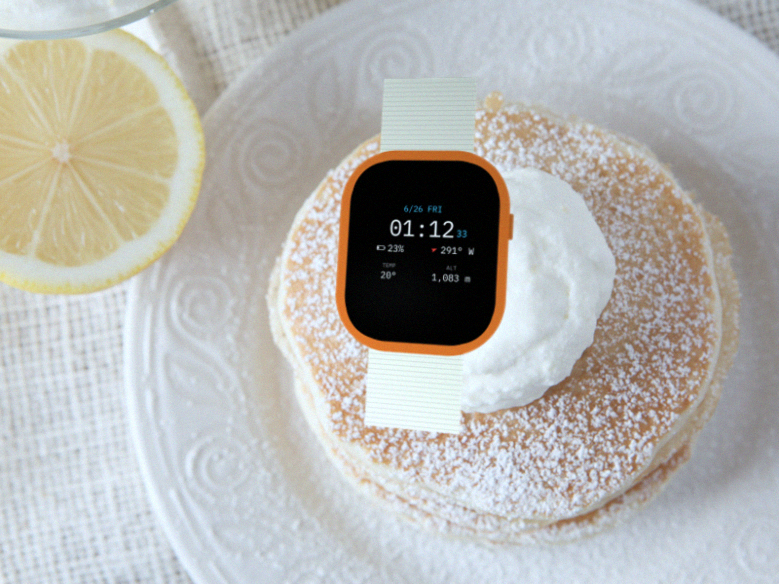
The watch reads h=1 m=12 s=33
